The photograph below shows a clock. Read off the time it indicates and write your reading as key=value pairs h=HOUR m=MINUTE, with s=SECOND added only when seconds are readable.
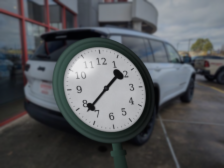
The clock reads h=1 m=38
